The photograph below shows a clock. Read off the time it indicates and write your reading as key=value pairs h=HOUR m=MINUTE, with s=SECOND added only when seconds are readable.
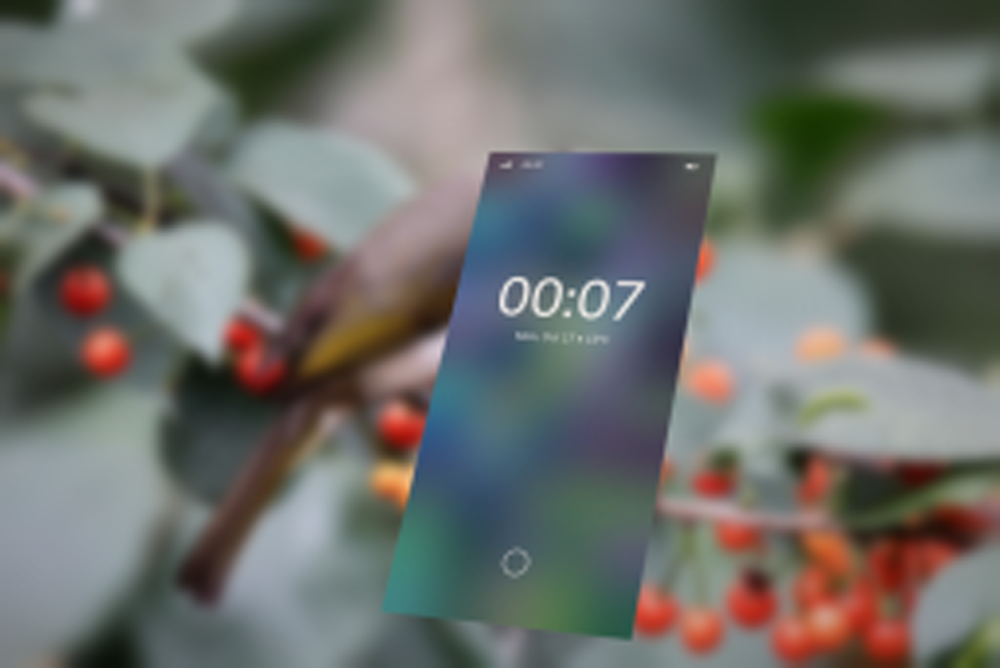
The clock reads h=0 m=7
